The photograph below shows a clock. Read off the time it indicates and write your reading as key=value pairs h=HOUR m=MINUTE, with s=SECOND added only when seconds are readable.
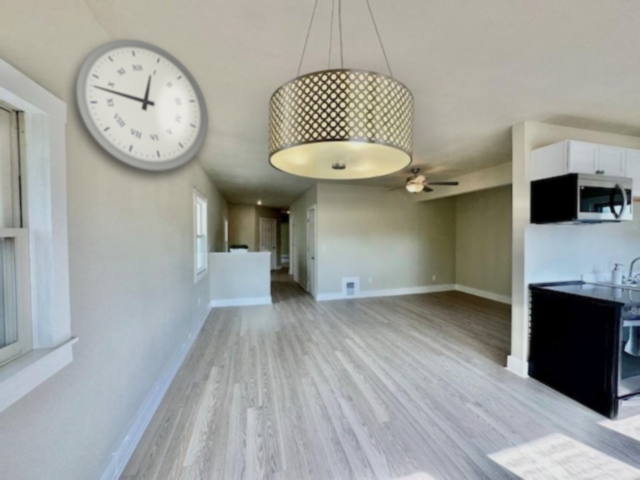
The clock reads h=12 m=48
